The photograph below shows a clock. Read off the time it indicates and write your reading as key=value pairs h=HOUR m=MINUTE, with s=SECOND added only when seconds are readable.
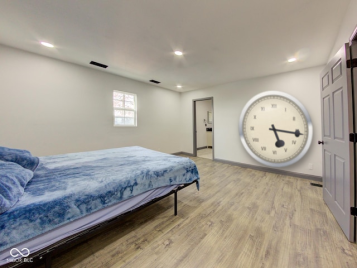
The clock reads h=5 m=16
